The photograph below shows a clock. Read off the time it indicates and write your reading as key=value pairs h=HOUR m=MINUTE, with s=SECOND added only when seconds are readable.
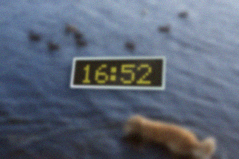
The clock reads h=16 m=52
